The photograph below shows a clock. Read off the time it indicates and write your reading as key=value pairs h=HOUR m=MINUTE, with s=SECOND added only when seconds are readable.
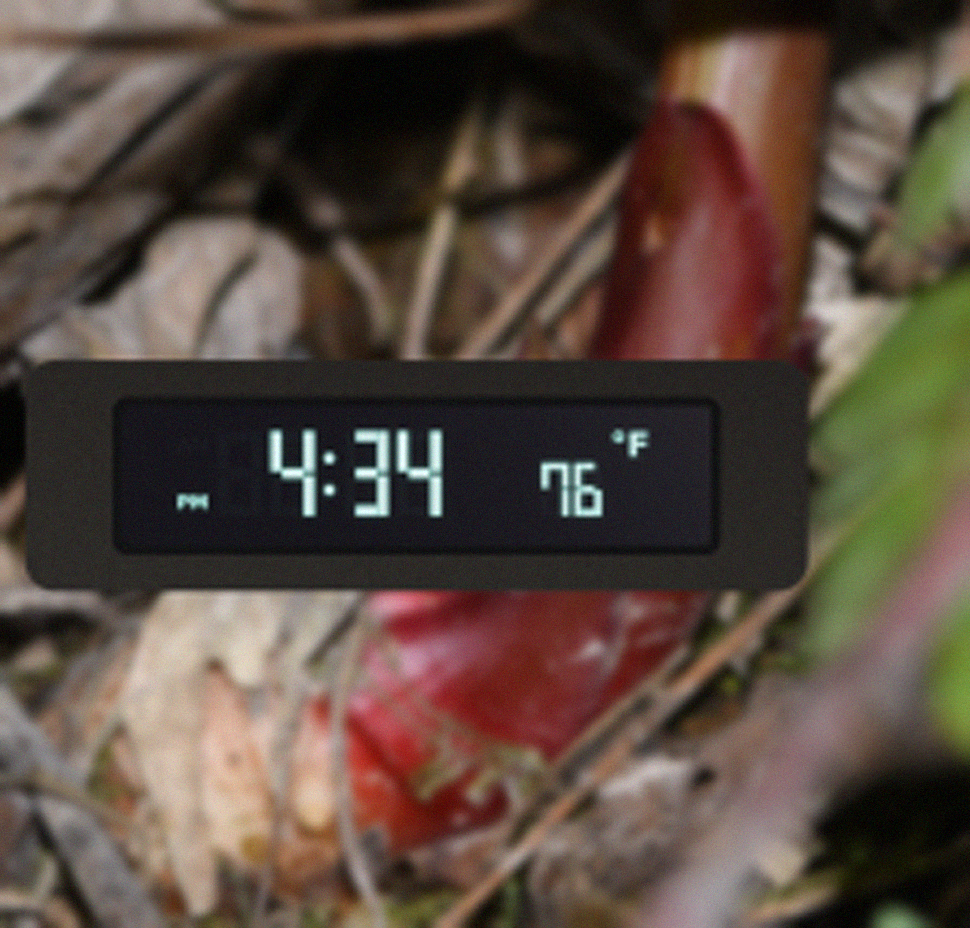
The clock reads h=4 m=34
